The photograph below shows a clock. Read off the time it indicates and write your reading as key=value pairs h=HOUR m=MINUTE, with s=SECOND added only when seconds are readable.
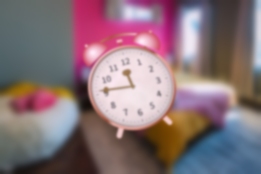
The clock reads h=11 m=46
